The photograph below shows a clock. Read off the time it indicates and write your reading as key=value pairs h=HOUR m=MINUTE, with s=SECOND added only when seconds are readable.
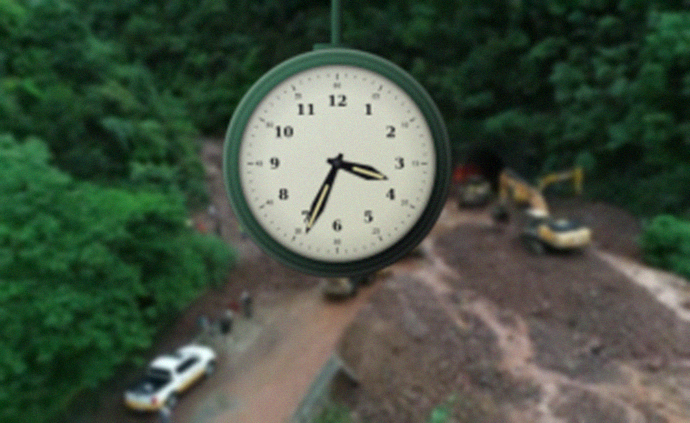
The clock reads h=3 m=34
